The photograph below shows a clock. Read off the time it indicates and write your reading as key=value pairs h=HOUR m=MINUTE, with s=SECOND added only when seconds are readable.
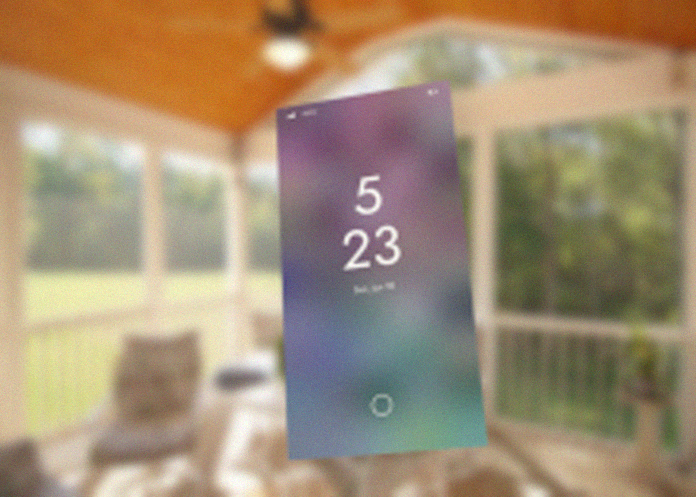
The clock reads h=5 m=23
